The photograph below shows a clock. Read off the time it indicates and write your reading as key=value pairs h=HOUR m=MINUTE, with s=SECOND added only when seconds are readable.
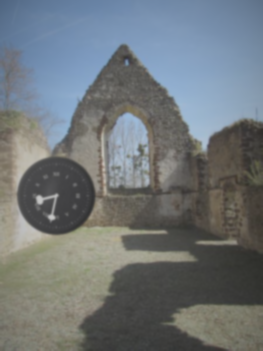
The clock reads h=8 m=32
